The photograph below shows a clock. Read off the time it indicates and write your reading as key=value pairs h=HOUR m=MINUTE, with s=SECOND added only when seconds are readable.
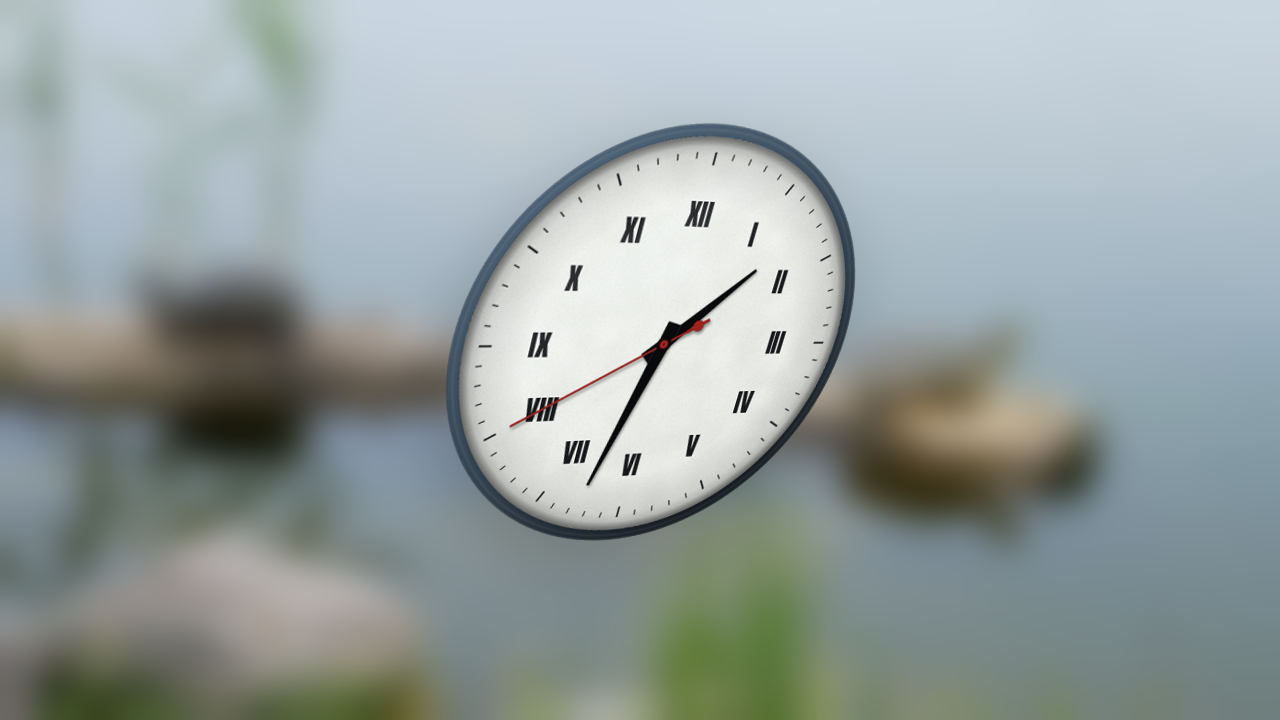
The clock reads h=1 m=32 s=40
